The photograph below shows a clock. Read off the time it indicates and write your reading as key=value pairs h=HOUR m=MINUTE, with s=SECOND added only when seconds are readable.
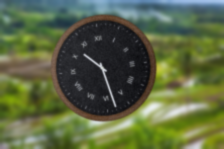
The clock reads h=10 m=28
